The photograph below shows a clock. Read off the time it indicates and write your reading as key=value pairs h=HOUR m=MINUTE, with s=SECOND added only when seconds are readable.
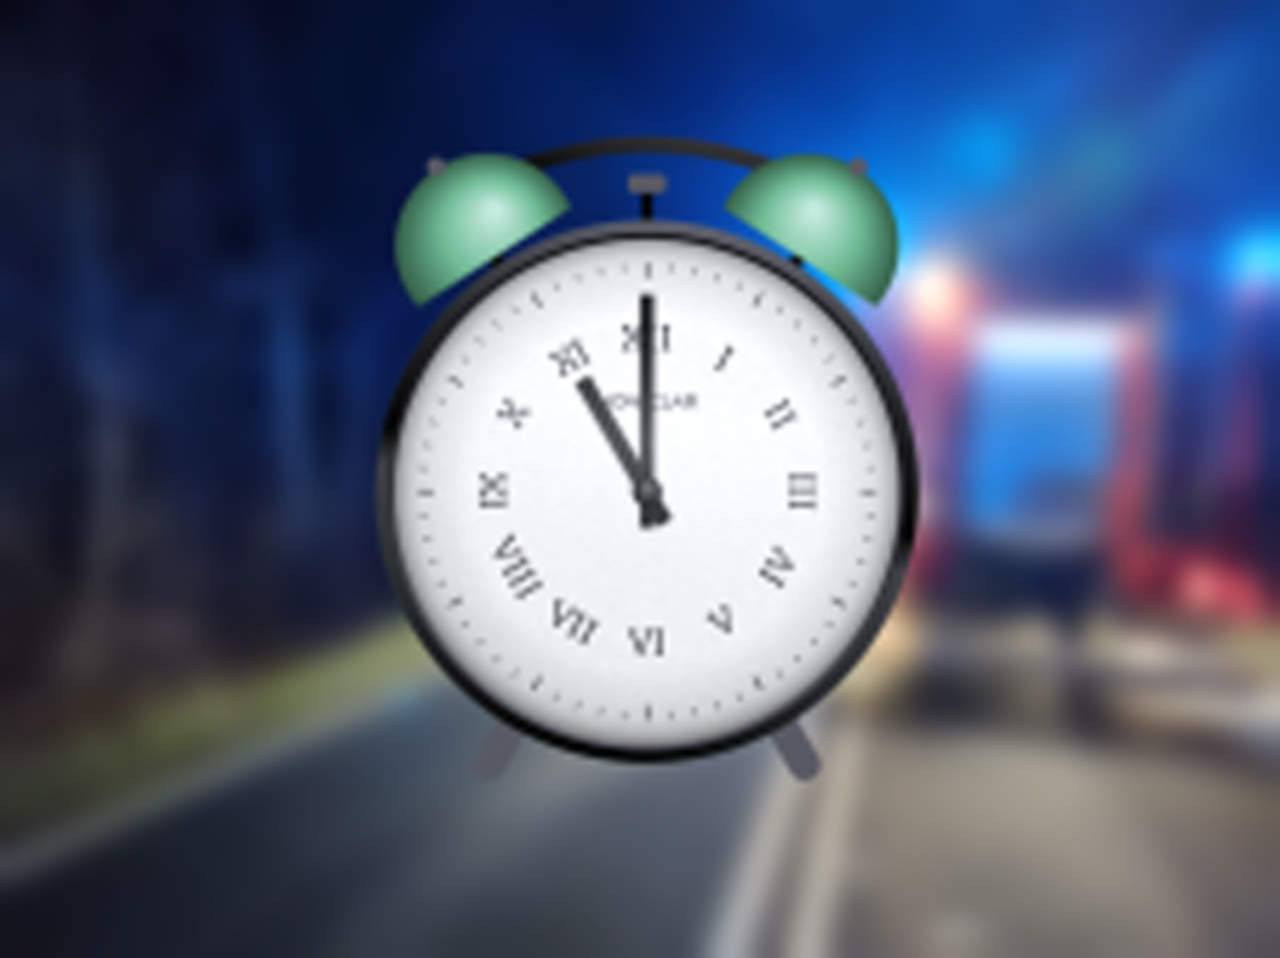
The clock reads h=11 m=0
